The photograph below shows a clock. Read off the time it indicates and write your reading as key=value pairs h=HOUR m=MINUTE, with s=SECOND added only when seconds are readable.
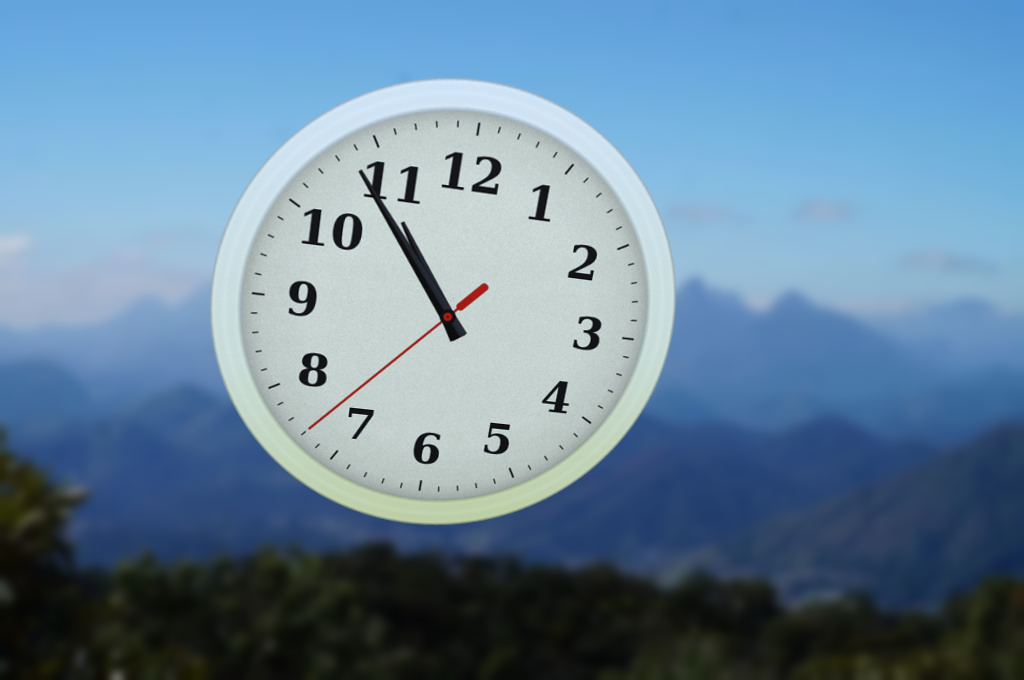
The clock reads h=10 m=53 s=37
